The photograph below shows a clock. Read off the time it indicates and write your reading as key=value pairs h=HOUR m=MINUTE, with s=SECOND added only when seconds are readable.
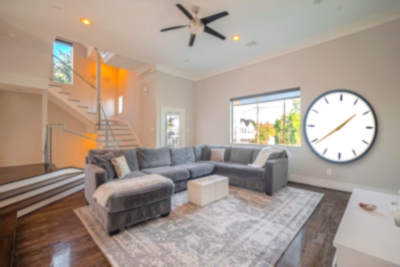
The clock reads h=1 m=39
